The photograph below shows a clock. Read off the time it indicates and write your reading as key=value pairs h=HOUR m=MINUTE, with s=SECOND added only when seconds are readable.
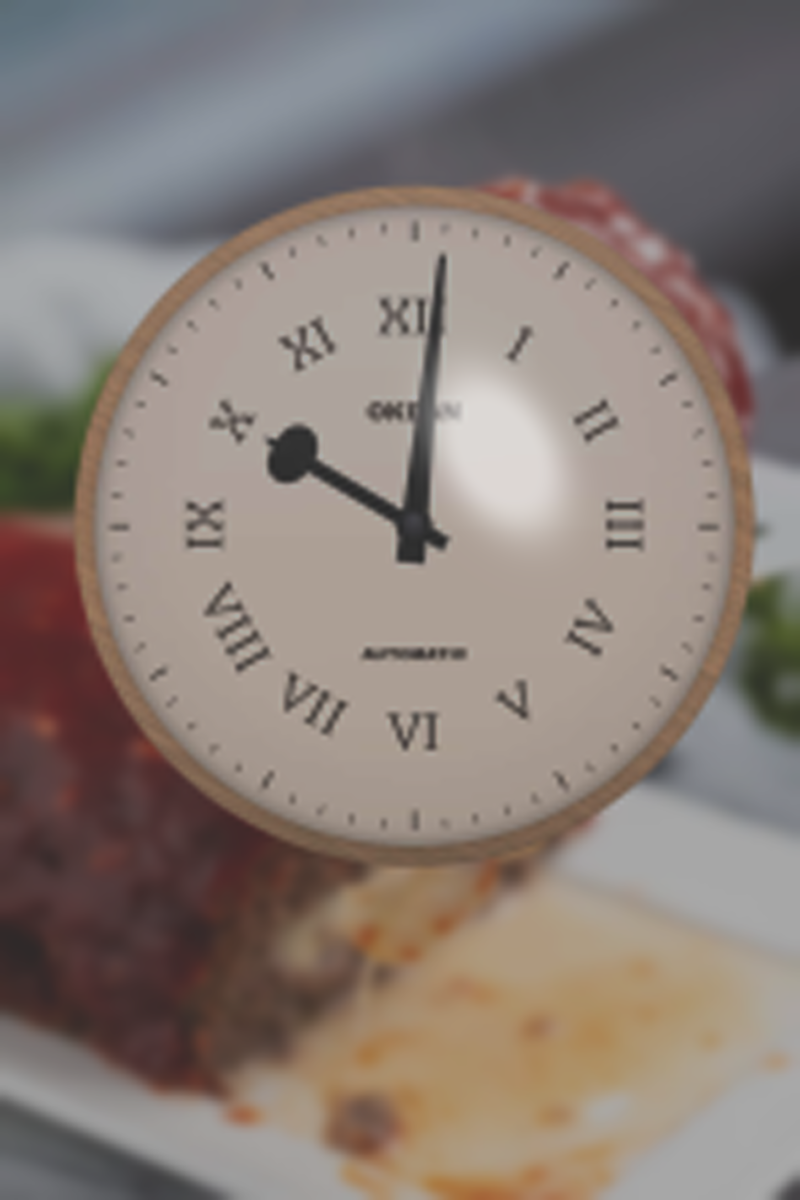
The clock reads h=10 m=1
